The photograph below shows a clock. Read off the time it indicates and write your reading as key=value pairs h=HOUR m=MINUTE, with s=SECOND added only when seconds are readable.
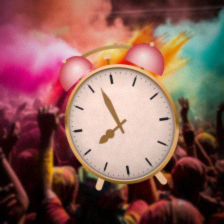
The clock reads h=7 m=57
